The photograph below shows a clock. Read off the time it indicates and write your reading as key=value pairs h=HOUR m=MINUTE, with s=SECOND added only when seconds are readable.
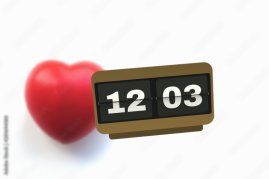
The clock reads h=12 m=3
